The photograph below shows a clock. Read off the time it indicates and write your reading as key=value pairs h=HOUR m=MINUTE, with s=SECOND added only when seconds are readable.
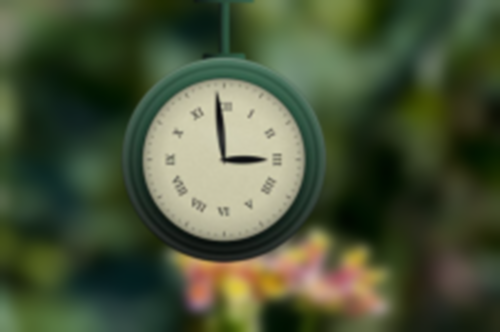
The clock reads h=2 m=59
